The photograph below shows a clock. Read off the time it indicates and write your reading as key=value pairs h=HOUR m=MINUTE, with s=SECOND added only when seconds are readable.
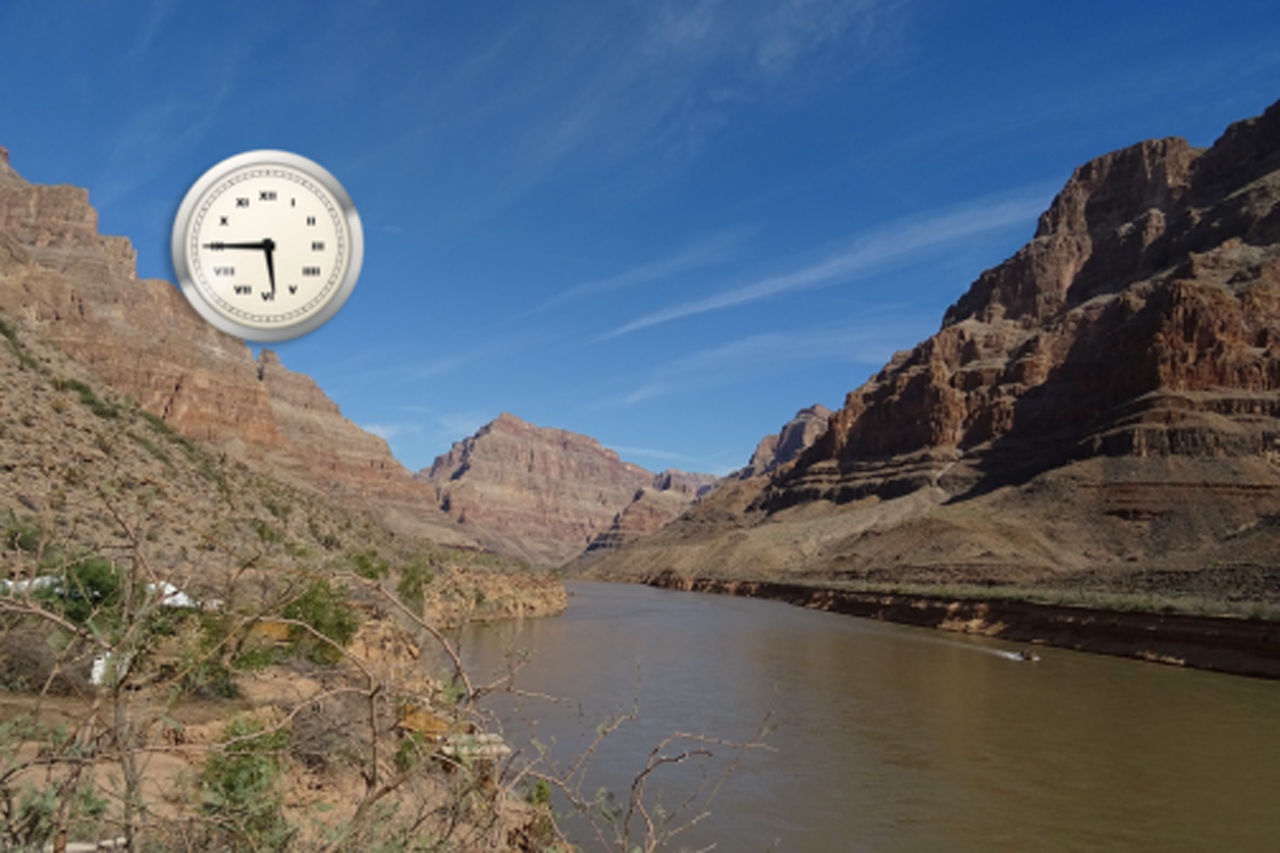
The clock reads h=5 m=45
